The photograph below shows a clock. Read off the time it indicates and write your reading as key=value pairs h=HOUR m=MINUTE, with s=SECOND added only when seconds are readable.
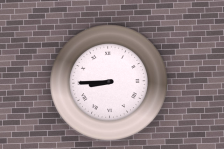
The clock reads h=8 m=45
